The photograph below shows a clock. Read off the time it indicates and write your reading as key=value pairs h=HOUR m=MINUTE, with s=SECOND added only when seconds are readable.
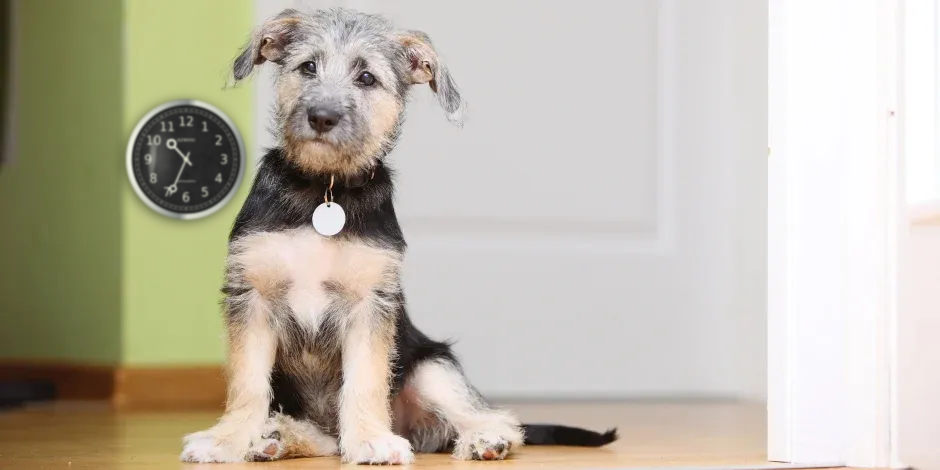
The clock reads h=10 m=34
